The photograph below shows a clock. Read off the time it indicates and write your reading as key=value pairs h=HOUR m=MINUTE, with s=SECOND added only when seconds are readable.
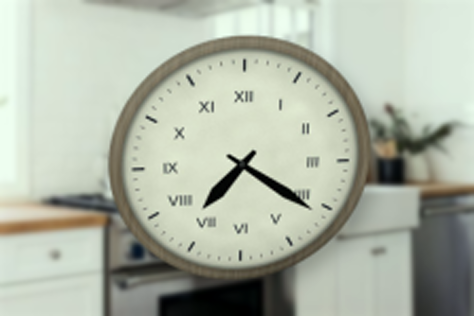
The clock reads h=7 m=21
